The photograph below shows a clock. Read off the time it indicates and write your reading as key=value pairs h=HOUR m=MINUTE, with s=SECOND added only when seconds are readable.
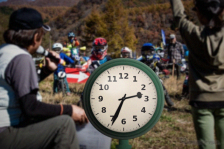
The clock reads h=2 m=34
